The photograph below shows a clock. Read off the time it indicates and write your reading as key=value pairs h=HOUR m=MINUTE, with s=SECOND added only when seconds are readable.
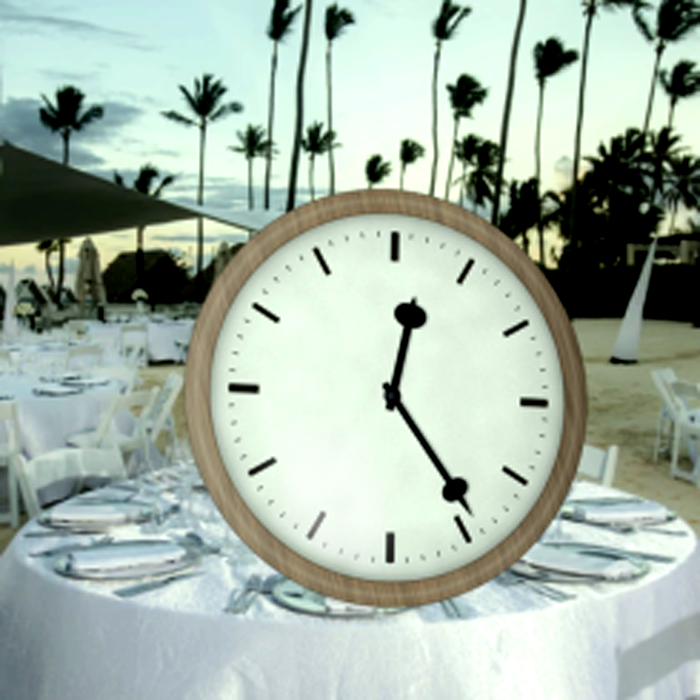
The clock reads h=12 m=24
